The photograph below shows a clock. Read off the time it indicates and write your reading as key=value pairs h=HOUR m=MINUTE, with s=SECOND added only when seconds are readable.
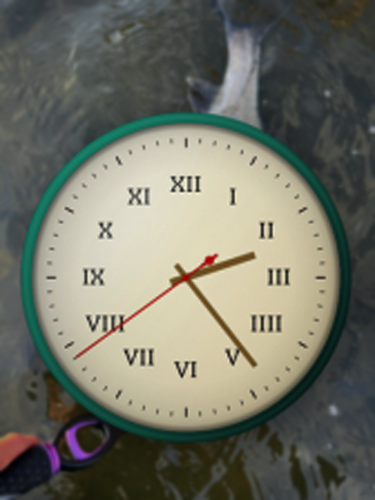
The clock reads h=2 m=23 s=39
